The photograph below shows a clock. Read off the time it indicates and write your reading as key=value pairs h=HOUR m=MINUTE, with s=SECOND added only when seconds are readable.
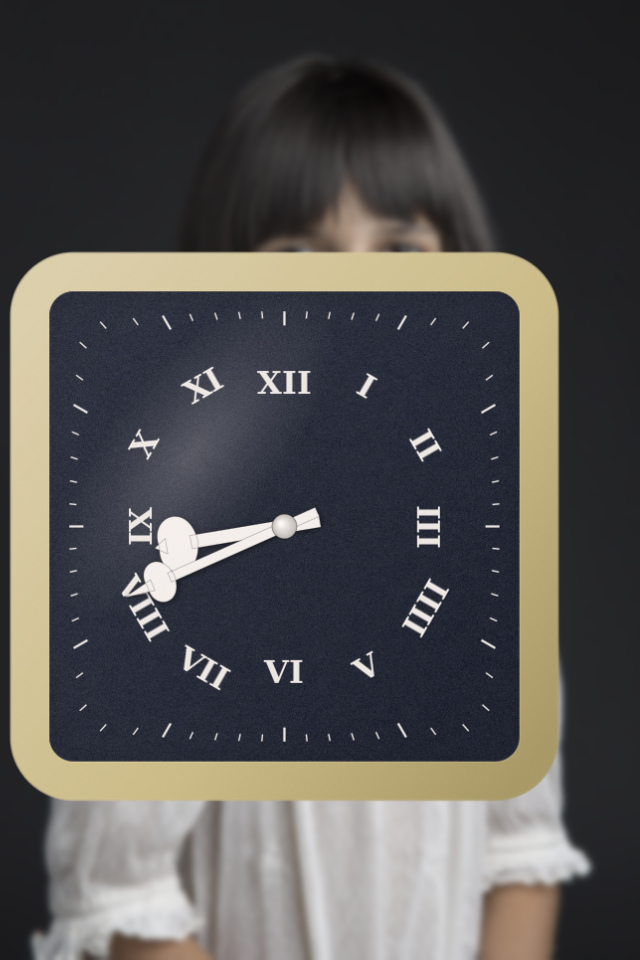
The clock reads h=8 m=41
